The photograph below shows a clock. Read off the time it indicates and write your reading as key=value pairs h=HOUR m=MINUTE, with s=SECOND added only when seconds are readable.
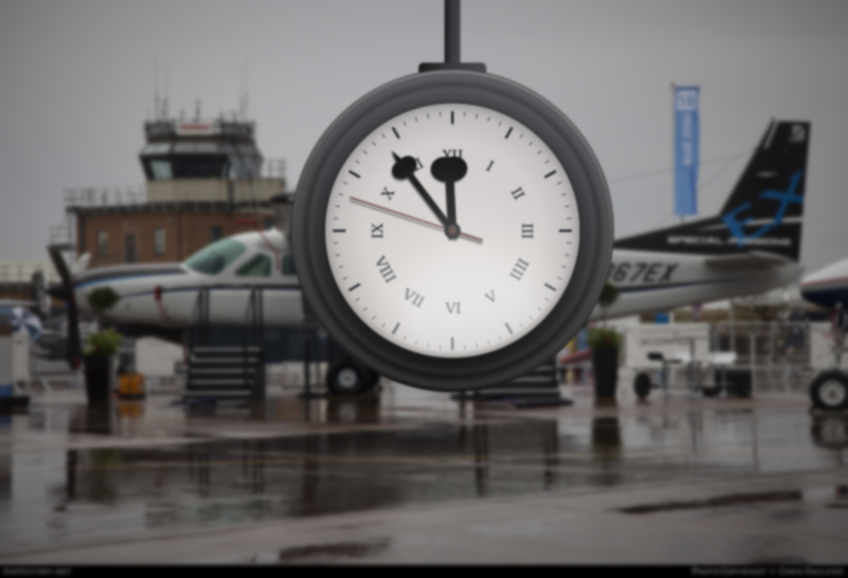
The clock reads h=11 m=53 s=48
